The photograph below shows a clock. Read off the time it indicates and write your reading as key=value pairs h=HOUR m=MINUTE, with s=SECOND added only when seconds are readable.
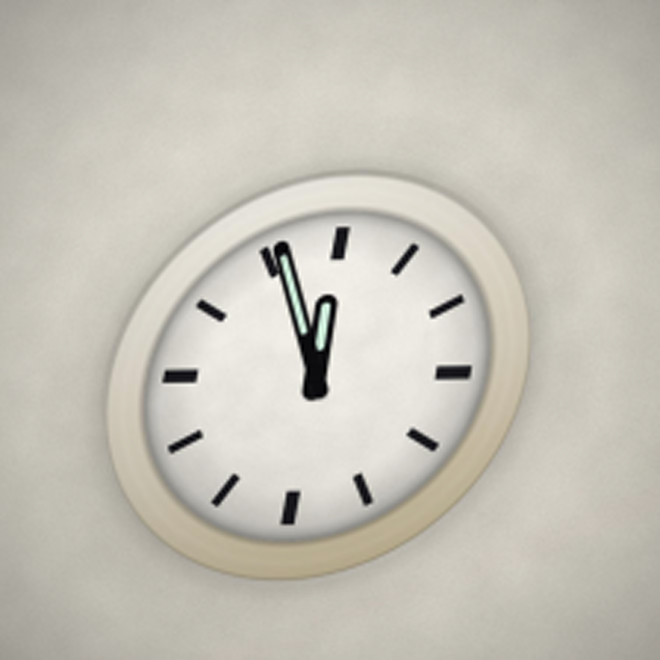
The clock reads h=11 m=56
